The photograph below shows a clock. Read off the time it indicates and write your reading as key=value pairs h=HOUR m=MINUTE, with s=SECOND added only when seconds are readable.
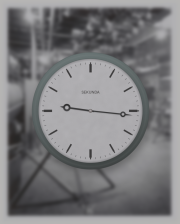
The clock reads h=9 m=16
